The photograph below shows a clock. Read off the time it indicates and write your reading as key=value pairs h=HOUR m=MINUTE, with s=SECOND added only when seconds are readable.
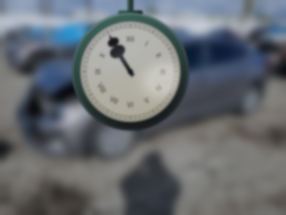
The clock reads h=10 m=55
